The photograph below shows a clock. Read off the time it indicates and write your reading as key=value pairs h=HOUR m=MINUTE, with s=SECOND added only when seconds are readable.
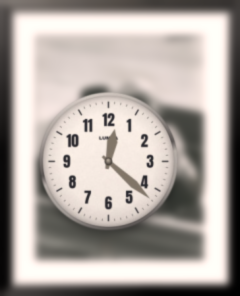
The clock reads h=12 m=22
